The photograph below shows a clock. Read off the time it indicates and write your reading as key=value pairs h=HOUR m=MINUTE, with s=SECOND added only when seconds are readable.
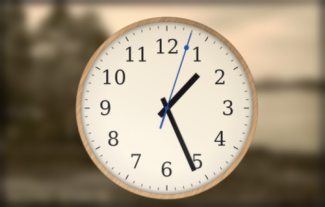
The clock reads h=1 m=26 s=3
